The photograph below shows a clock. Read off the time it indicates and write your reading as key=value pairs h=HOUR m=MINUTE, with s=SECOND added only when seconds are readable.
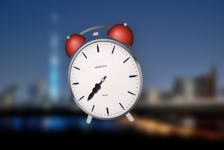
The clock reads h=7 m=38
